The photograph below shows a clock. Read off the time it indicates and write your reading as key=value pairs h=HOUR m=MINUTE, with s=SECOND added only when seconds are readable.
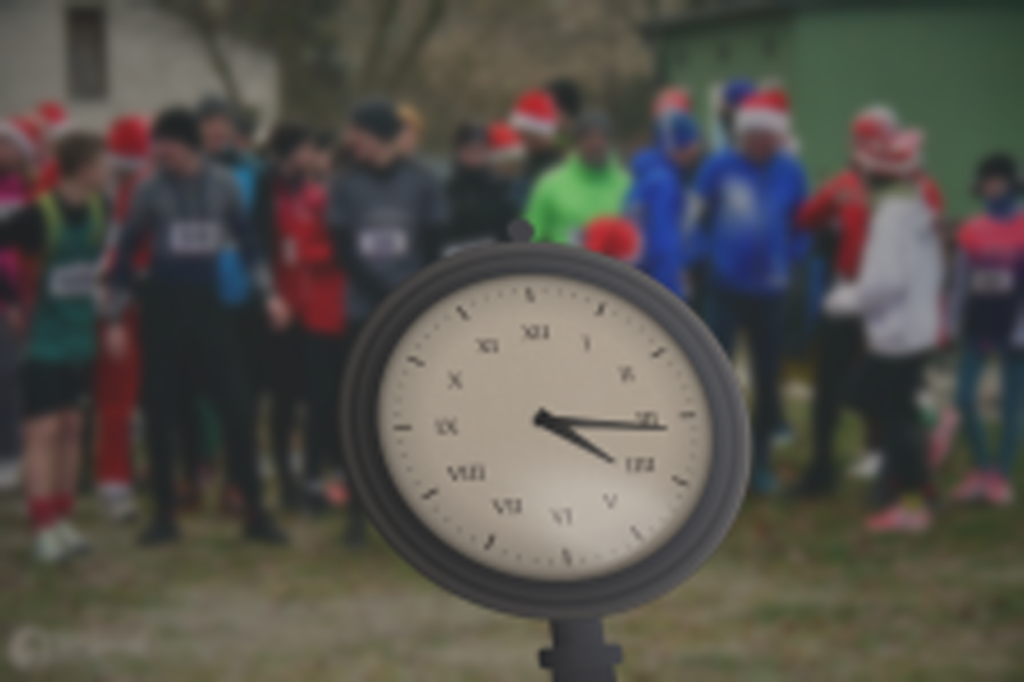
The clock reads h=4 m=16
